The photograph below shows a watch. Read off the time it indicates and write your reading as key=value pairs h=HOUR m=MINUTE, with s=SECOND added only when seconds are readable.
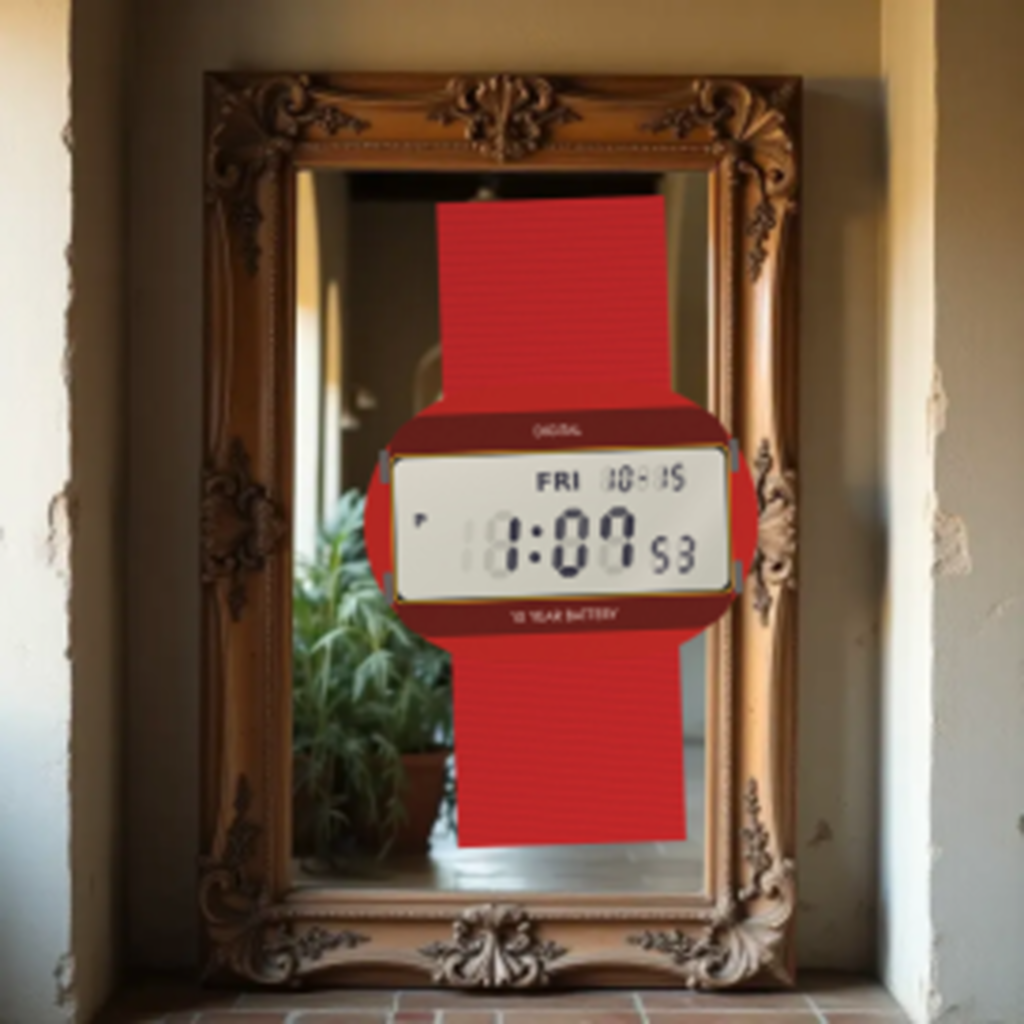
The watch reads h=1 m=7 s=53
